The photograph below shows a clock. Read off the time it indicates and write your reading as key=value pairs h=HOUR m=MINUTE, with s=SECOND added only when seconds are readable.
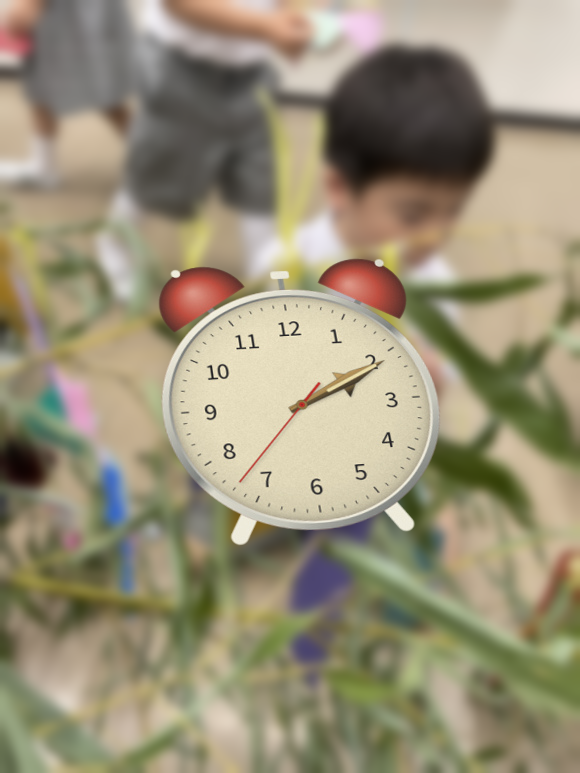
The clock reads h=2 m=10 s=37
